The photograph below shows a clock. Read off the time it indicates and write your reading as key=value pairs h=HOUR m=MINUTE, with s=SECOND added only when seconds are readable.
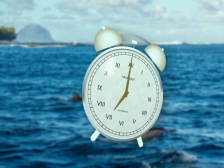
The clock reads h=7 m=0
